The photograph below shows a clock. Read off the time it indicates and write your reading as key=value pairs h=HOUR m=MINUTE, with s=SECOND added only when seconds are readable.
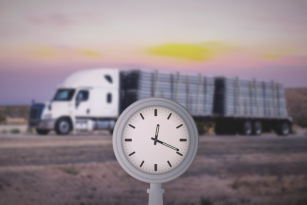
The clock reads h=12 m=19
